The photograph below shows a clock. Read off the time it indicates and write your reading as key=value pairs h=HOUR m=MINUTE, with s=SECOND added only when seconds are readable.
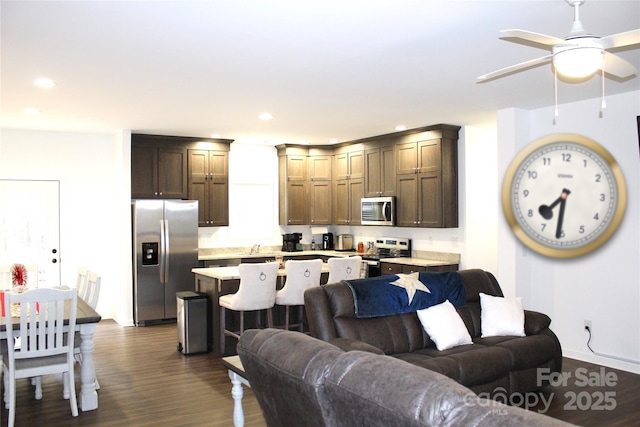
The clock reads h=7 m=31
